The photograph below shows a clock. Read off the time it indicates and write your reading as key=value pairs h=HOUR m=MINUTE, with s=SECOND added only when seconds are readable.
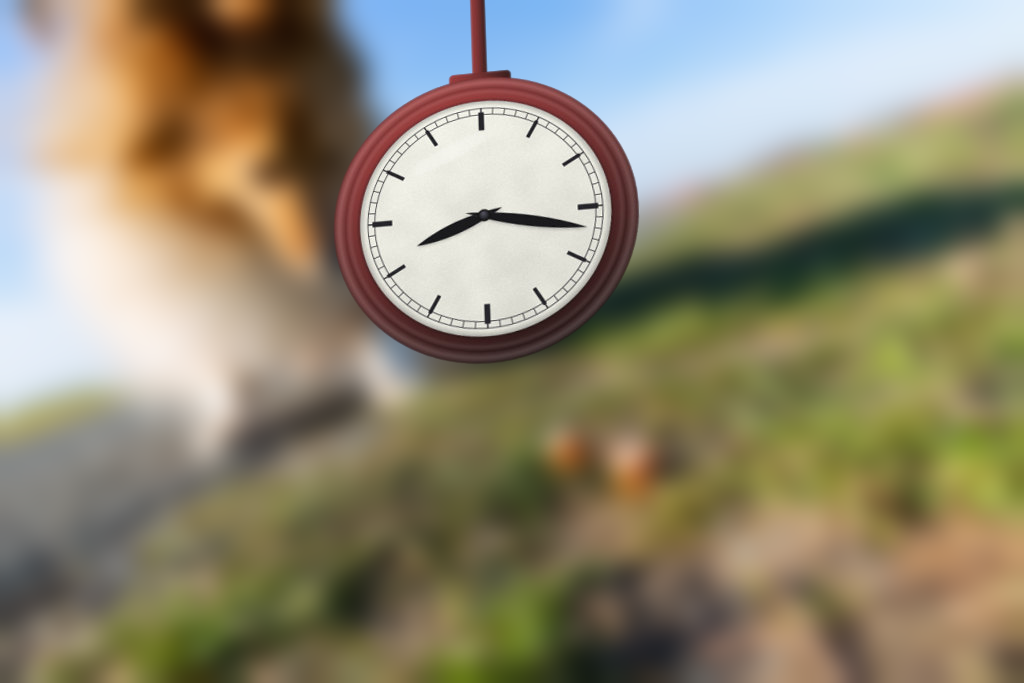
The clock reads h=8 m=17
